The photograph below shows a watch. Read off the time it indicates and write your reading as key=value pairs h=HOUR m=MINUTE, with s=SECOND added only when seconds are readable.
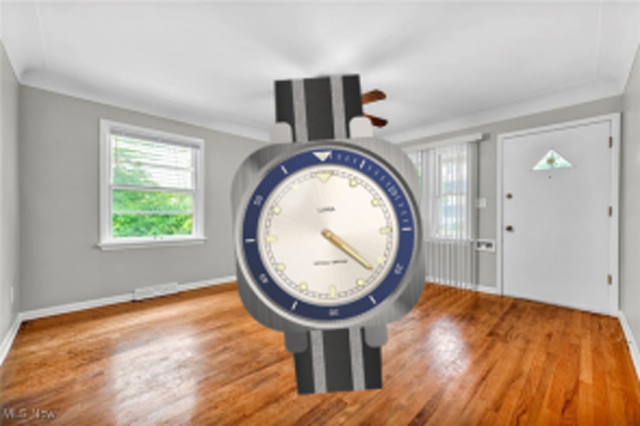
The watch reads h=4 m=22
